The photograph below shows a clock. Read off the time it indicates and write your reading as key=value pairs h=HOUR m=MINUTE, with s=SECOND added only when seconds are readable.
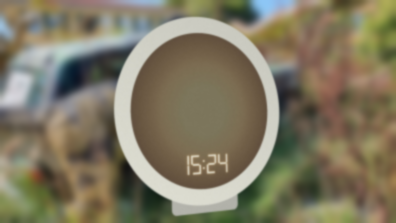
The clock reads h=15 m=24
